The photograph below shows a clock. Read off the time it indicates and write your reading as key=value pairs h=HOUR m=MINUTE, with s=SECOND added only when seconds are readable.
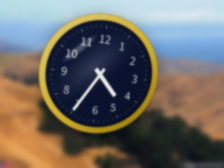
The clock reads h=4 m=35
